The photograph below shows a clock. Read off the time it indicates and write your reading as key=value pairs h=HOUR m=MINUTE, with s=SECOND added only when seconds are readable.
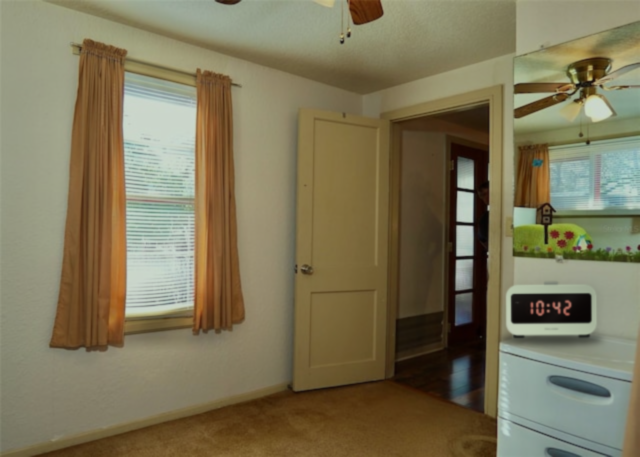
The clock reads h=10 m=42
